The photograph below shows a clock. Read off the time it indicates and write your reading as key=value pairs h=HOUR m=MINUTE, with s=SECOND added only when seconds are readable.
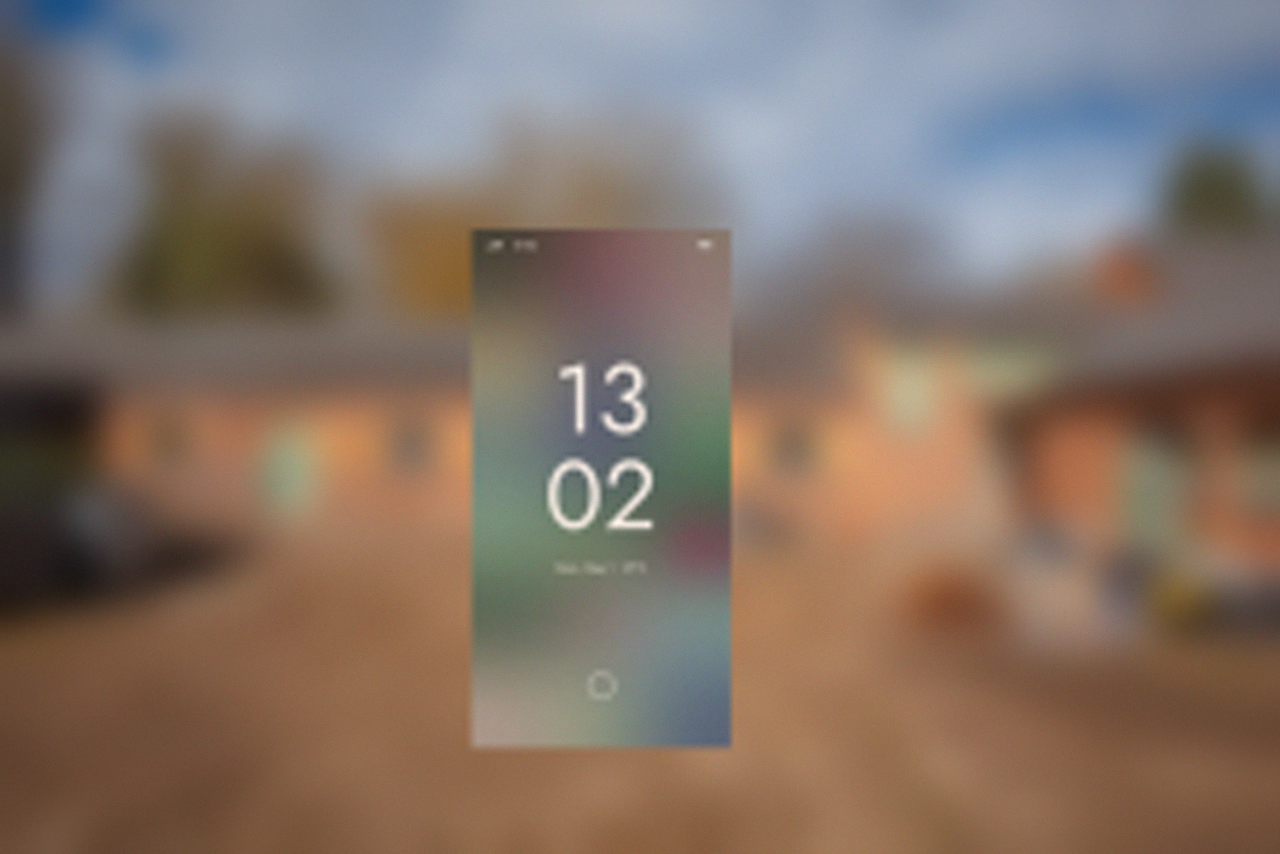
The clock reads h=13 m=2
